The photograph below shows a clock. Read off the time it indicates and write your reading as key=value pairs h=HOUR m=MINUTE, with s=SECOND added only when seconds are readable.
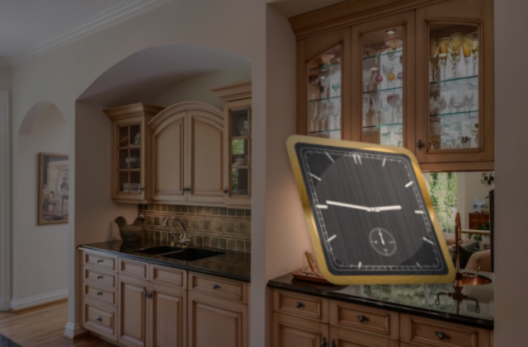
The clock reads h=2 m=46
